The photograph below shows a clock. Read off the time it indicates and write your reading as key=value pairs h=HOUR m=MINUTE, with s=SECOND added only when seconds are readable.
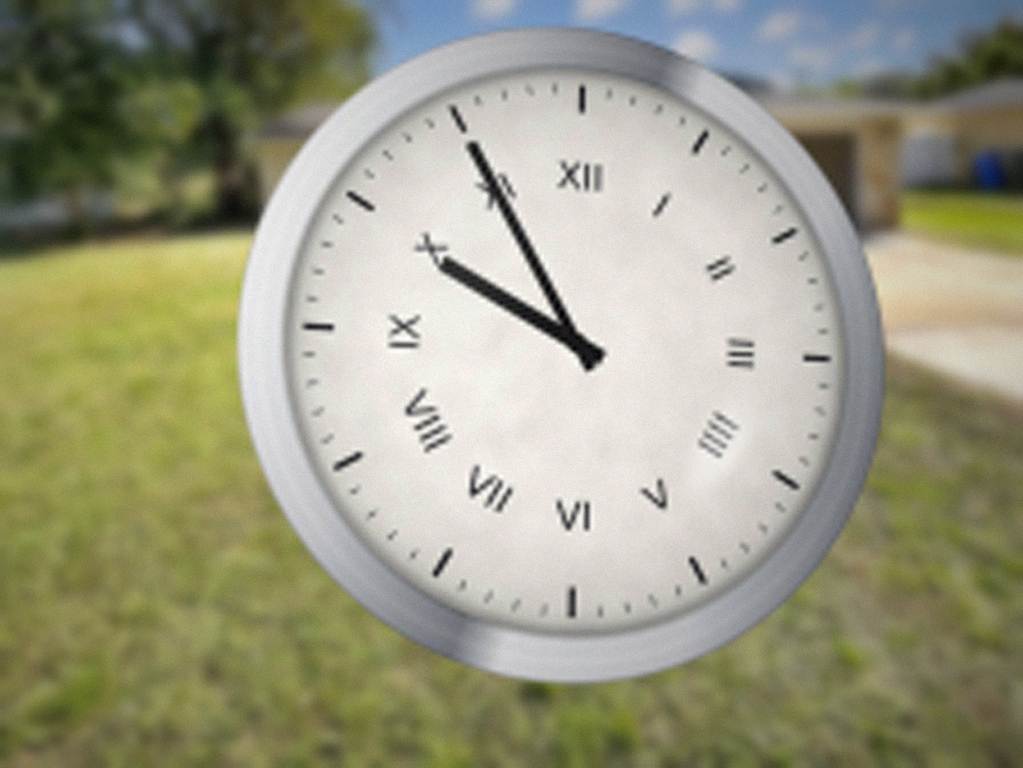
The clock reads h=9 m=55
